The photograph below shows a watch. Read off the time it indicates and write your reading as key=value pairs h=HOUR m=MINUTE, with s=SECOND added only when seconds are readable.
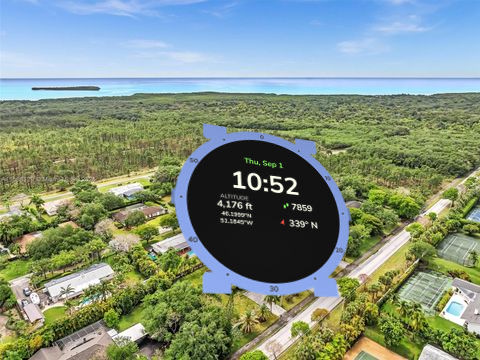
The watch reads h=10 m=52
